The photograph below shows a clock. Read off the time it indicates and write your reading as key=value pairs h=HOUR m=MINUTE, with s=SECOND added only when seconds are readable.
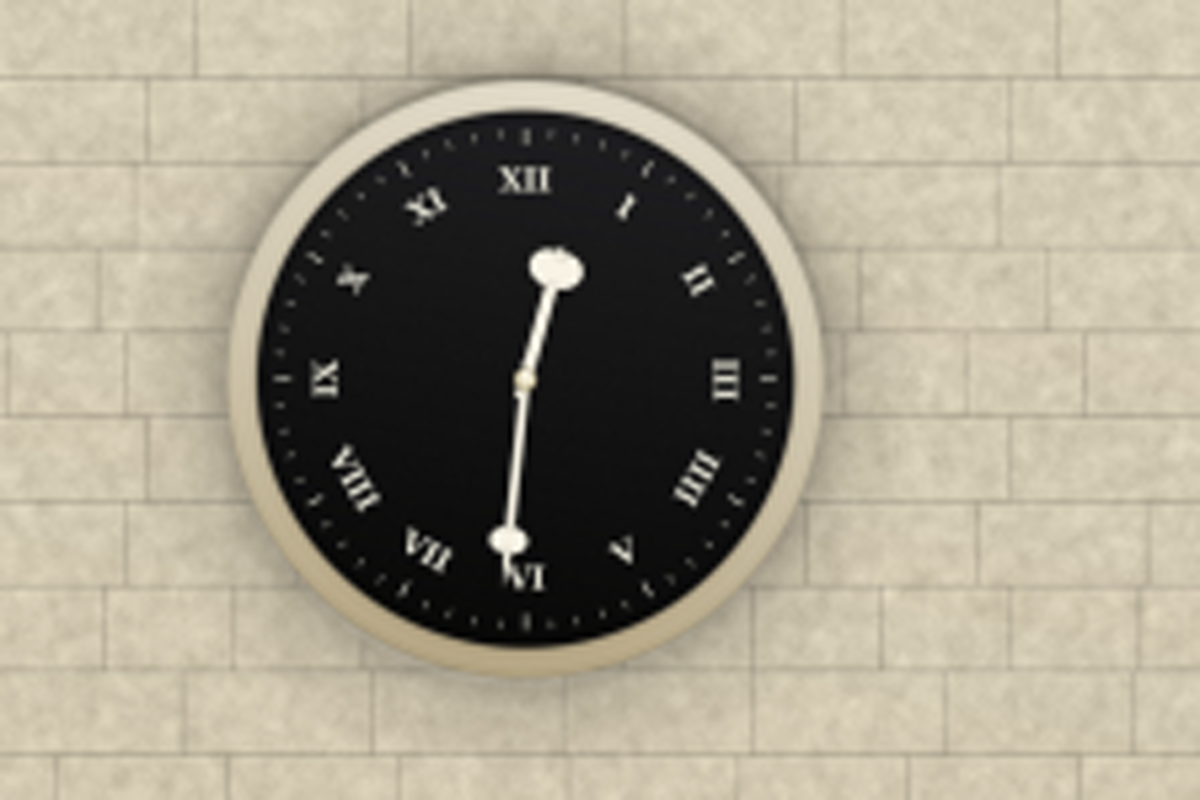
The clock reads h=12 m=31
